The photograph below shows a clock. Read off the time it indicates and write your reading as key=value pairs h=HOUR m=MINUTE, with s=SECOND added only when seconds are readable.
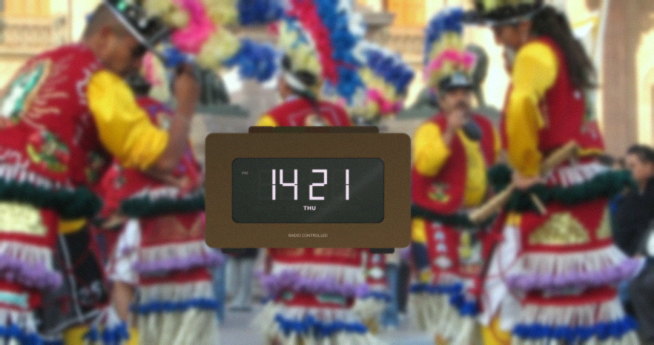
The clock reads h=14 m=21
